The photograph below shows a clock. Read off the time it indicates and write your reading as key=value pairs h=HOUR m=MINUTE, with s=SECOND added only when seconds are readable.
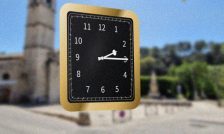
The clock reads h=2 m=15
